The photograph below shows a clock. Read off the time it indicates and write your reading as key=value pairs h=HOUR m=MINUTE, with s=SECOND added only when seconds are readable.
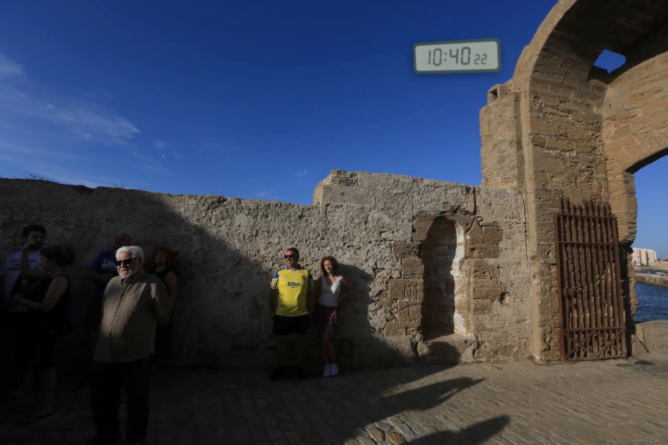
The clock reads h=10 m=40 s=22
